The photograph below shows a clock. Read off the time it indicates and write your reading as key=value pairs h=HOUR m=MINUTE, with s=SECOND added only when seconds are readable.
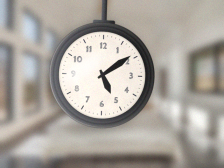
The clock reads h=5 m=9
